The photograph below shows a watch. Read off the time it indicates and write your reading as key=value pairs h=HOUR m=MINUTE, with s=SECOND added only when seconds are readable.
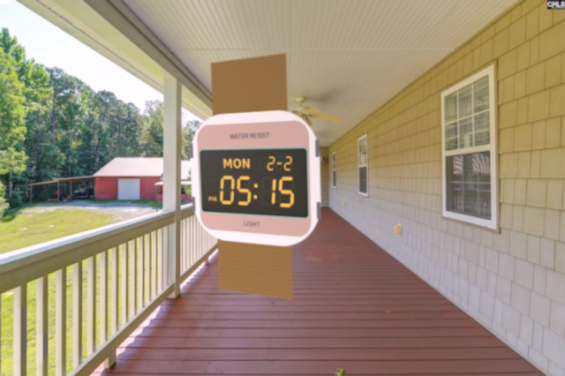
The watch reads h=5 m=15
